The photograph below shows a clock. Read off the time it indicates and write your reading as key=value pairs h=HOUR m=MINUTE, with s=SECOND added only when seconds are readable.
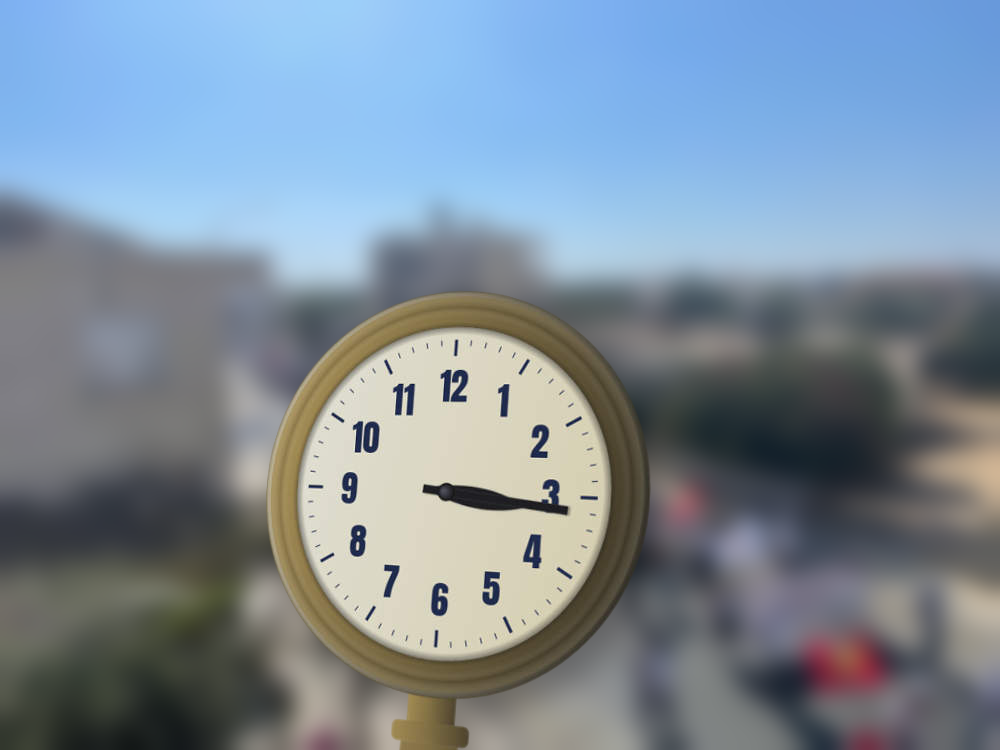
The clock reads h=3 m=16
